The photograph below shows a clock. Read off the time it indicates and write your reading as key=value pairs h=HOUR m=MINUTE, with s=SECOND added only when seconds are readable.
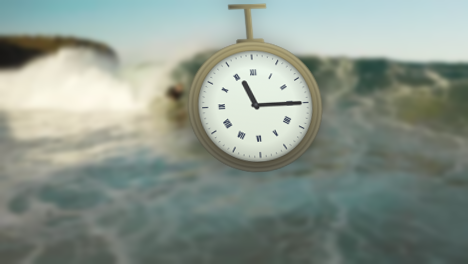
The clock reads h=11 m=15
